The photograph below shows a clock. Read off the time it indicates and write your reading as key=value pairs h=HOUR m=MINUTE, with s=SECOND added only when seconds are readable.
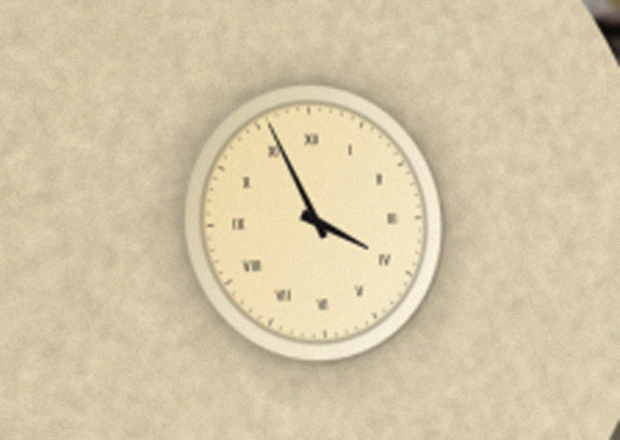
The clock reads h=3 m=56
